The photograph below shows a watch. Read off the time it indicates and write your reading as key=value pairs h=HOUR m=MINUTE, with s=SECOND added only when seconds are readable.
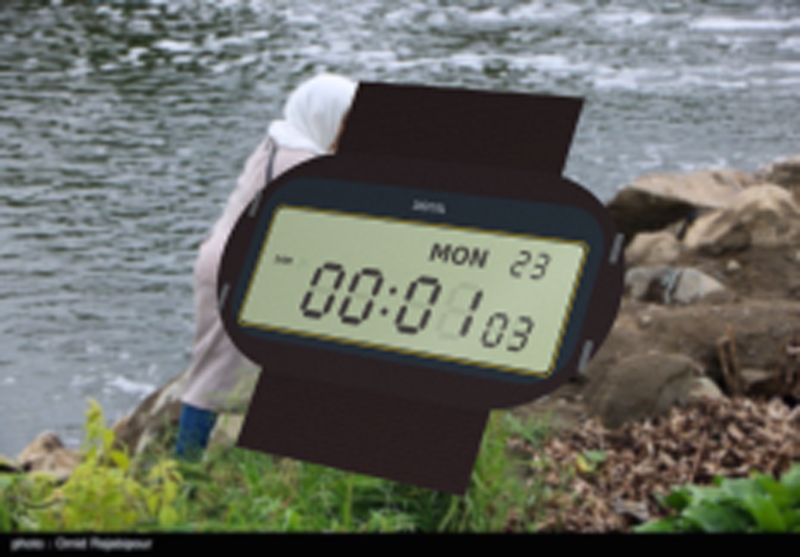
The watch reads h=0 m=1 s=3
